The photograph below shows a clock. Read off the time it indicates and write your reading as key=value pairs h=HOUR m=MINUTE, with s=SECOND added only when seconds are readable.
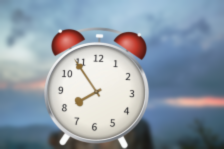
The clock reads h=7 m=54
